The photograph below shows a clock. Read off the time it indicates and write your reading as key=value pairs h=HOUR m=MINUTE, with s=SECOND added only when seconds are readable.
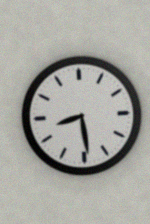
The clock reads h=8 m=29
